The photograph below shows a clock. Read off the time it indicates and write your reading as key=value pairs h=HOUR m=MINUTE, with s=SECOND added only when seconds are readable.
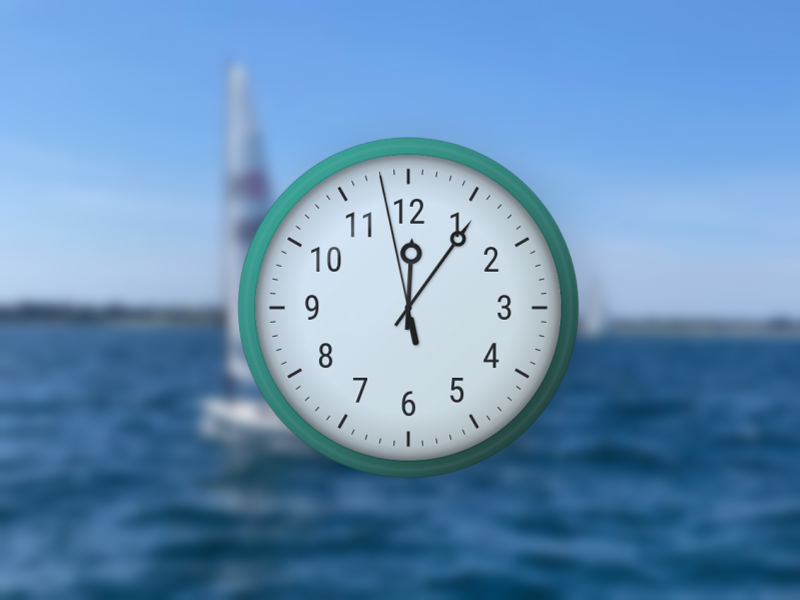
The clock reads h=12 m=5 s=58
